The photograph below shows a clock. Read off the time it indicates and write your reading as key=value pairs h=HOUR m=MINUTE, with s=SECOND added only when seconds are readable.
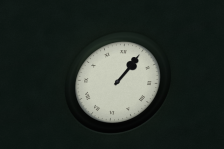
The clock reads h=1 m=5
